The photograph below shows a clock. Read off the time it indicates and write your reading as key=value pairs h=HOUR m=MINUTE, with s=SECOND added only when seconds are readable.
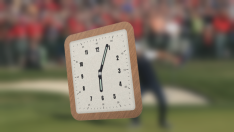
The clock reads h=6 m=4
